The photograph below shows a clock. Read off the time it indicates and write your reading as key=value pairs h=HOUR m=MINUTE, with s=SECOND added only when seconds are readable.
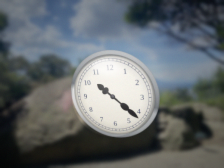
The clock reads h=10 m=22
